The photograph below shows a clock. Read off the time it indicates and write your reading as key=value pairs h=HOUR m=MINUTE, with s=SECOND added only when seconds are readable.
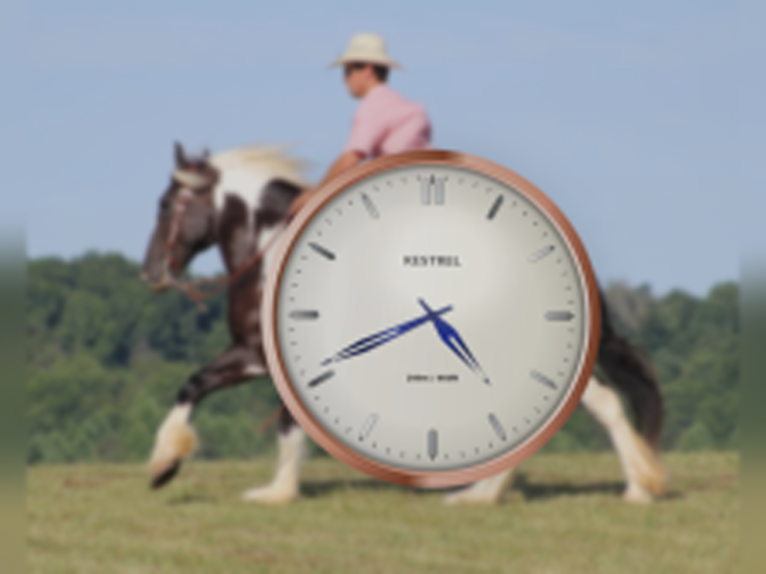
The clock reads h=4 m=41
